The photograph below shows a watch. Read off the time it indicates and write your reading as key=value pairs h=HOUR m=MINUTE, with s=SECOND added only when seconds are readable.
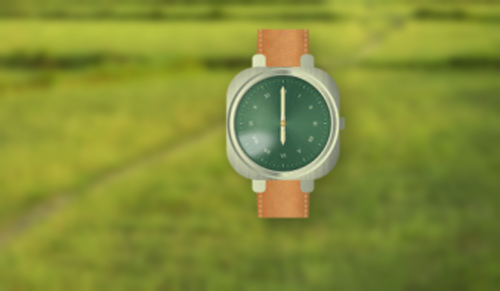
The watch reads h=6 m=0
